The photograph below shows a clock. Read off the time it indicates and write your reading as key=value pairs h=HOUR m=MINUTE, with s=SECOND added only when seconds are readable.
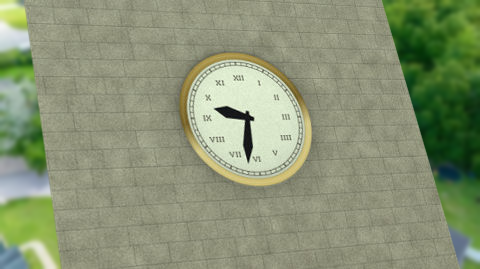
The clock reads h=9 m=32
